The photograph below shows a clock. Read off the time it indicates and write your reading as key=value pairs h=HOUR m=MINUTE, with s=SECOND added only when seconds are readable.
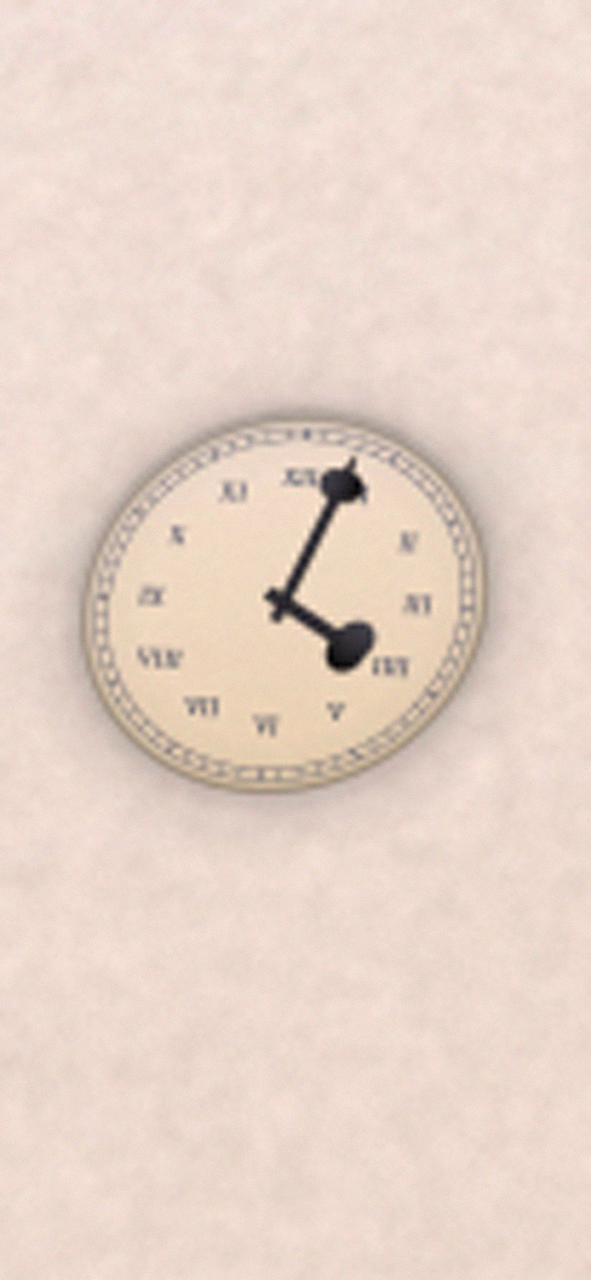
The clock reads h=4 m=3
